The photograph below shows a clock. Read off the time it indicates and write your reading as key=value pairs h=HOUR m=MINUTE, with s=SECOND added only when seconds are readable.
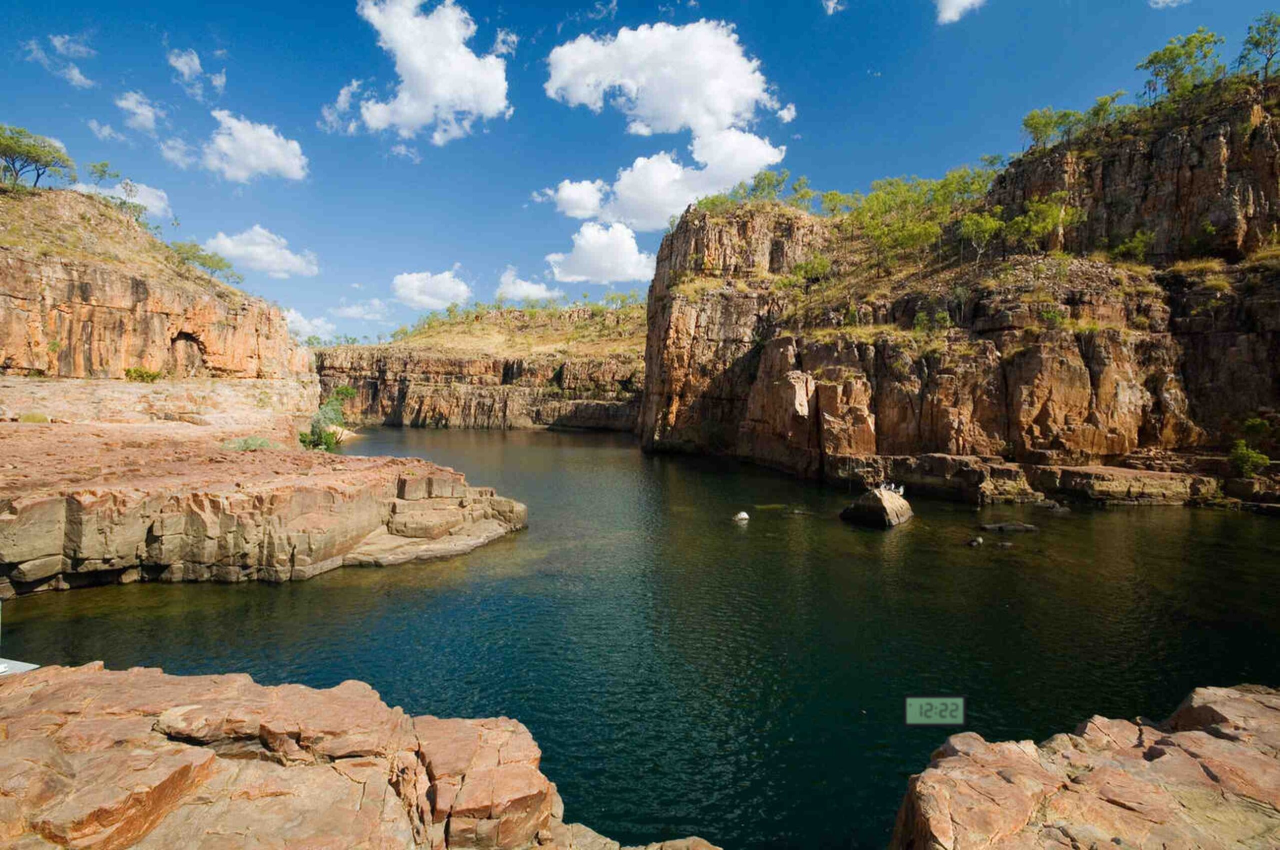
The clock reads h=12 m=22
